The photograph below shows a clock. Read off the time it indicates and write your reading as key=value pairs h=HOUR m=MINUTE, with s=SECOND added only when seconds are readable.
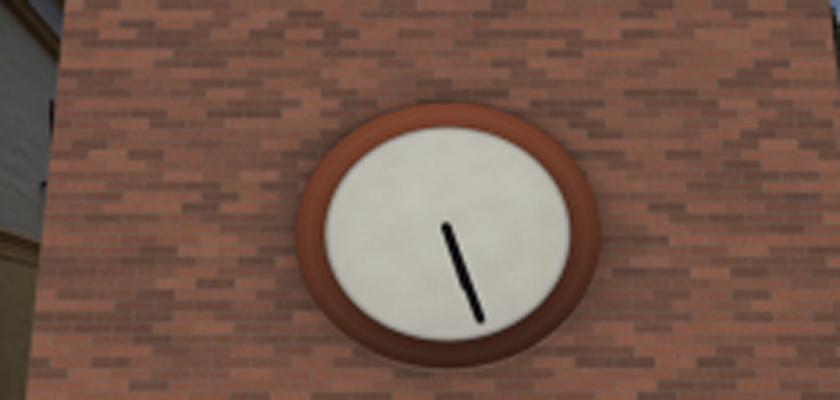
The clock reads h=5 m=27
